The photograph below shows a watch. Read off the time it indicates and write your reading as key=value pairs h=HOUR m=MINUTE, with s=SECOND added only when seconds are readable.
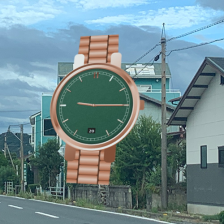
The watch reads h=9 m=15
